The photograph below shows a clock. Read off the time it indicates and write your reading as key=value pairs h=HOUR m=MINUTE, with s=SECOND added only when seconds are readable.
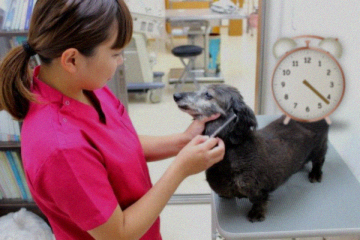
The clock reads h=4 m=22
